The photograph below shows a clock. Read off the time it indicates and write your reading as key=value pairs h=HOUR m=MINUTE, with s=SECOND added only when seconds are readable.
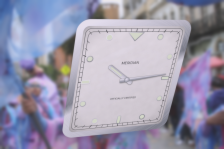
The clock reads h=10 m=14
